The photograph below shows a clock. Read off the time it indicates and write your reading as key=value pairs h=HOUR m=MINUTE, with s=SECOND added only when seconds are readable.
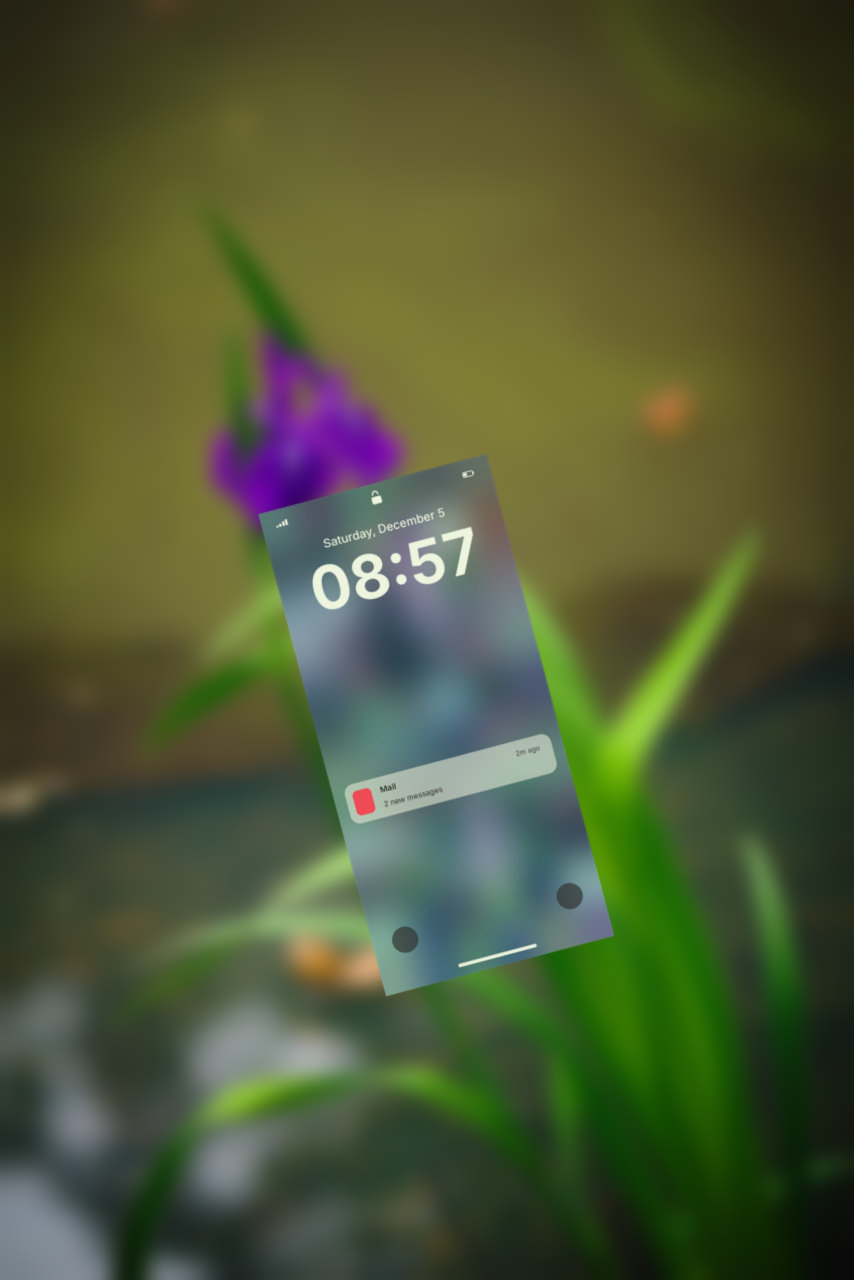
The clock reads h=8 m=57
